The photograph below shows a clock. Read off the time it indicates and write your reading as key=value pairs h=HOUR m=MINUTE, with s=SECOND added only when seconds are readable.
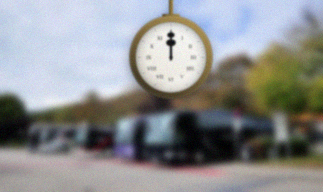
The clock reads h=12 m=0
